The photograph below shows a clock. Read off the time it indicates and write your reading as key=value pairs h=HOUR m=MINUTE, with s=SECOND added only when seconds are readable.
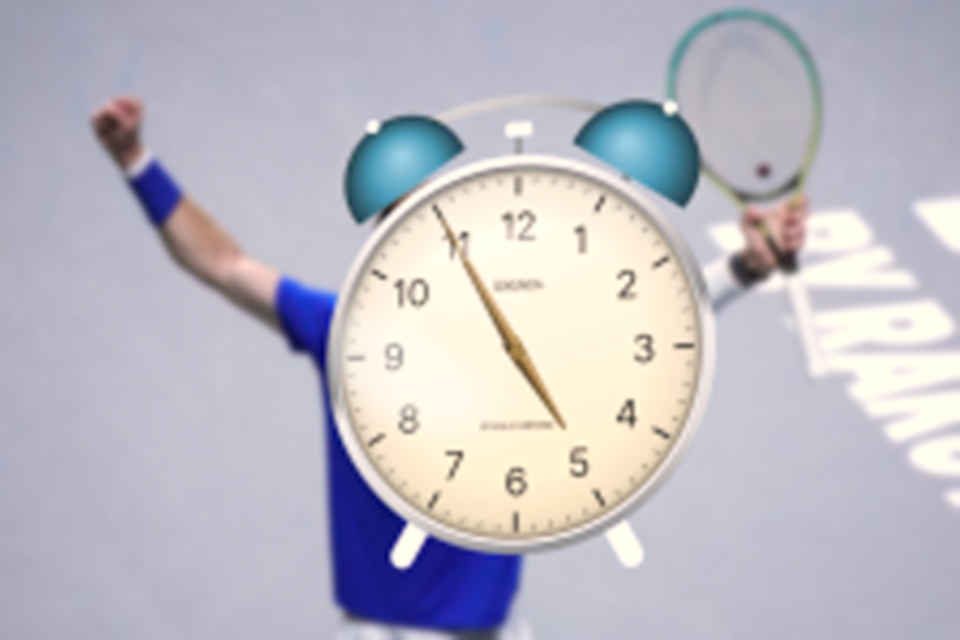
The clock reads h=4 m=55
